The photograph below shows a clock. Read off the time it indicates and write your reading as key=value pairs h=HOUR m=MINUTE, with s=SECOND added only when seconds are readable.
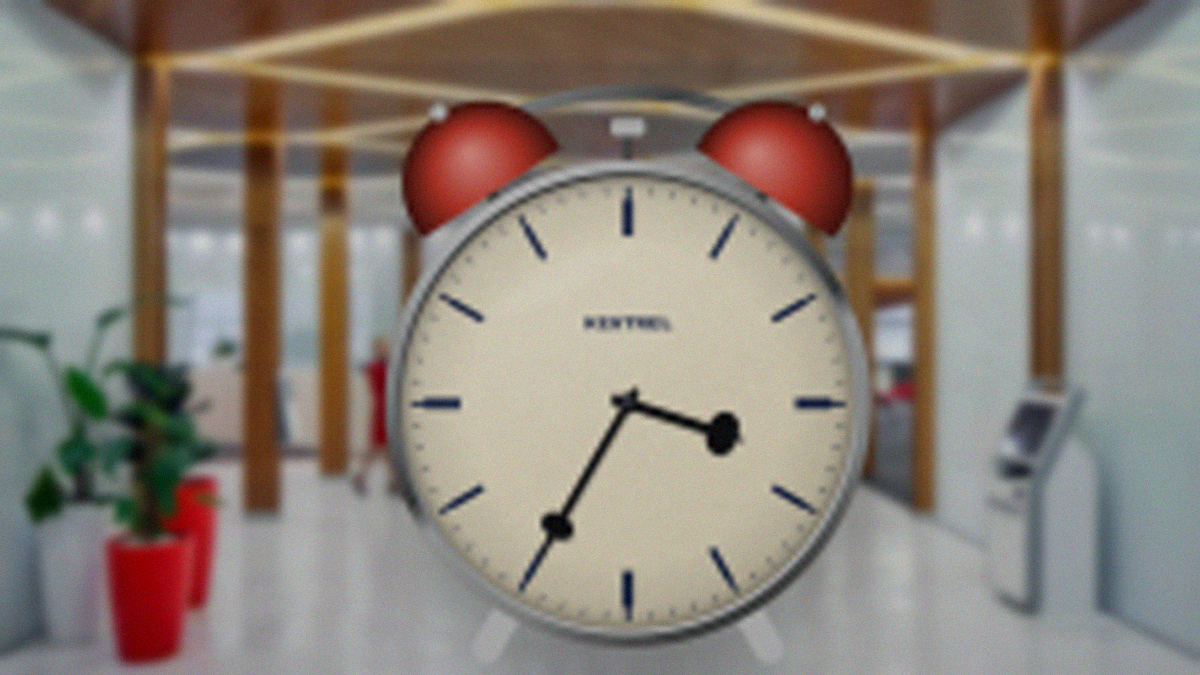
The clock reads h=3 m=35
